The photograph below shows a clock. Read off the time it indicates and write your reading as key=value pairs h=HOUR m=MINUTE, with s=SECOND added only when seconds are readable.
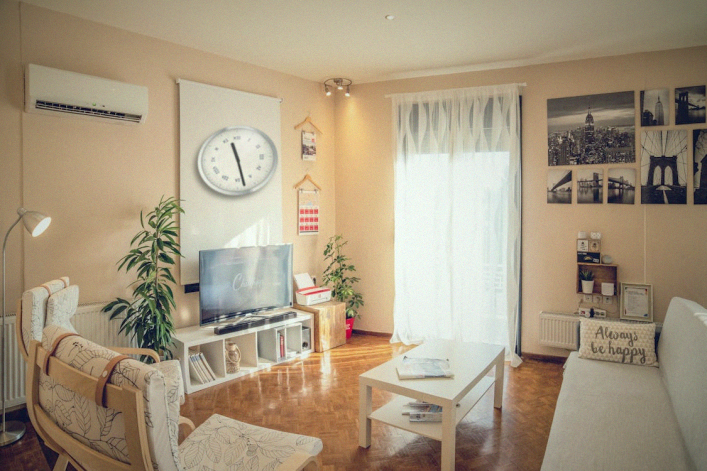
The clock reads h=11 m=28
